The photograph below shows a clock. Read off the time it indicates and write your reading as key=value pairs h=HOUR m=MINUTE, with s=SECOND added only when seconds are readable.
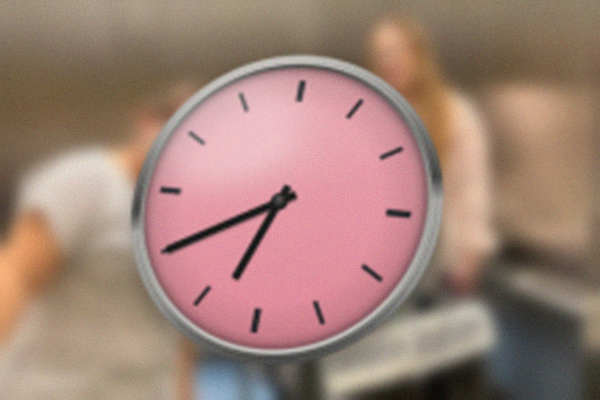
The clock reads h=6 m=40
